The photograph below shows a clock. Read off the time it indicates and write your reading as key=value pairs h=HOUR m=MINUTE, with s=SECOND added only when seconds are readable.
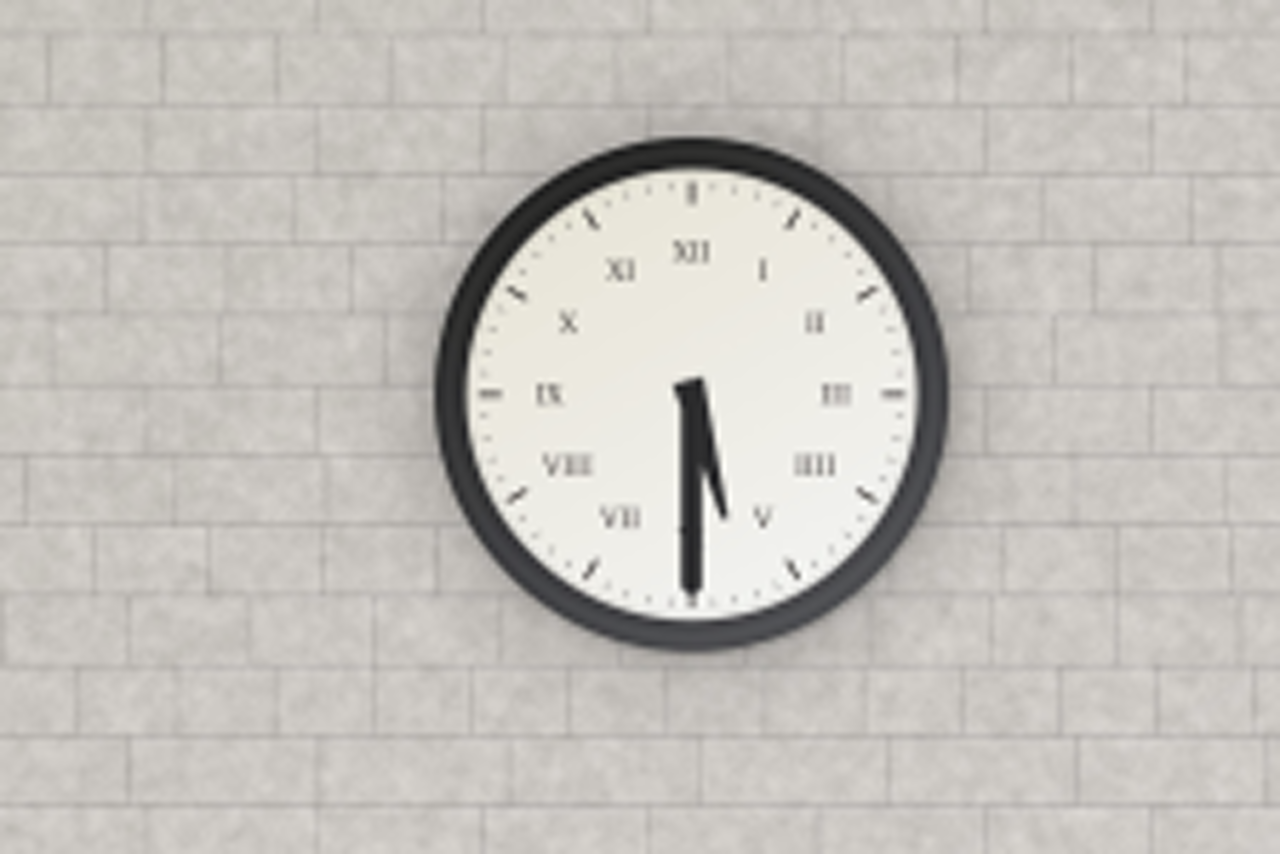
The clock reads h=5 m=30
